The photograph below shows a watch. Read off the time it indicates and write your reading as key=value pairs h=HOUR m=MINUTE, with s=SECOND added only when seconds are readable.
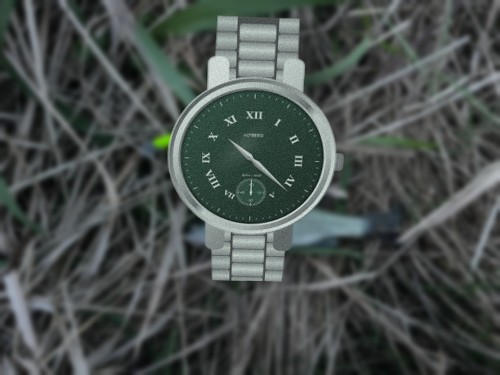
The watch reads h=10 m=22
